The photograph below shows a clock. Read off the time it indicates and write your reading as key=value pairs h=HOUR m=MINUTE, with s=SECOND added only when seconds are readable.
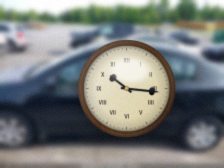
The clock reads h=10 m=16
